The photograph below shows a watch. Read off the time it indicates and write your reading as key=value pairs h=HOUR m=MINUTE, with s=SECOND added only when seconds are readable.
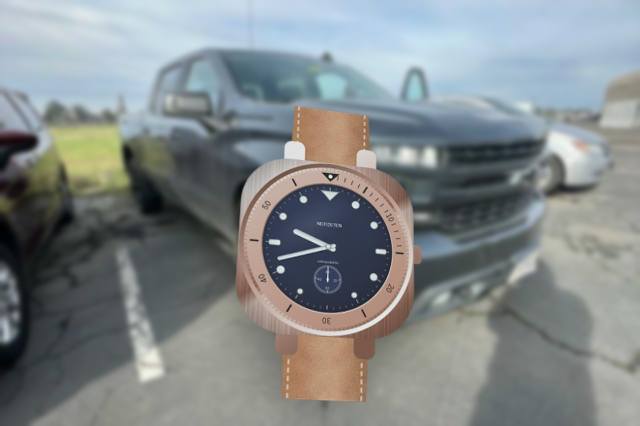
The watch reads h=9 m=42
